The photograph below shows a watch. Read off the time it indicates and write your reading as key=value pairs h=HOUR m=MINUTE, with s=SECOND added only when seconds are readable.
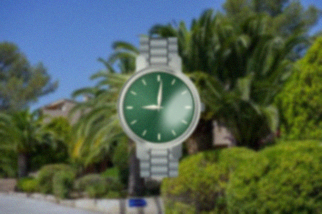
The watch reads h=9 m=1
